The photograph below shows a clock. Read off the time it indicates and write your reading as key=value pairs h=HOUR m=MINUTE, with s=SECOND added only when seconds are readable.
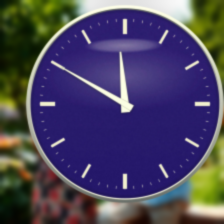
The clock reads h=11 m=50
